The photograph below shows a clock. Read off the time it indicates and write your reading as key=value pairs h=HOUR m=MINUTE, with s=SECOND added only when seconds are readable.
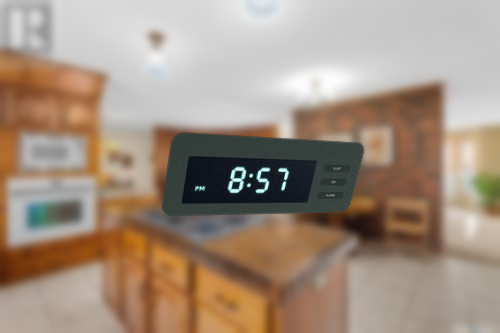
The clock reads h=8 m=57
